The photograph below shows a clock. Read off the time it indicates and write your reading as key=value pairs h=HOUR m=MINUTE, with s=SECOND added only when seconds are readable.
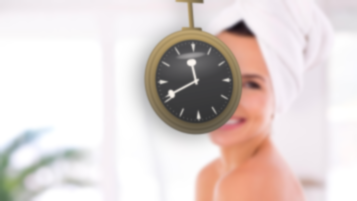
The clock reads h=11 m=41
